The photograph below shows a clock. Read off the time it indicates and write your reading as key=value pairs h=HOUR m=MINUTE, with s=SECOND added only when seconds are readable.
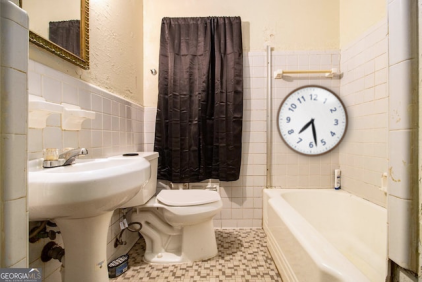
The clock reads h=7 m=28
